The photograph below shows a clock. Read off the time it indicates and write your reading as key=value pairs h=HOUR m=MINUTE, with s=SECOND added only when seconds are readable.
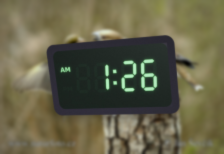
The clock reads h=1 m=26
